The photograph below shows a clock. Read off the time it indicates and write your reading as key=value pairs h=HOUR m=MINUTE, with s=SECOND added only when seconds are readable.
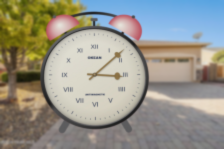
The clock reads h=3 m=8
